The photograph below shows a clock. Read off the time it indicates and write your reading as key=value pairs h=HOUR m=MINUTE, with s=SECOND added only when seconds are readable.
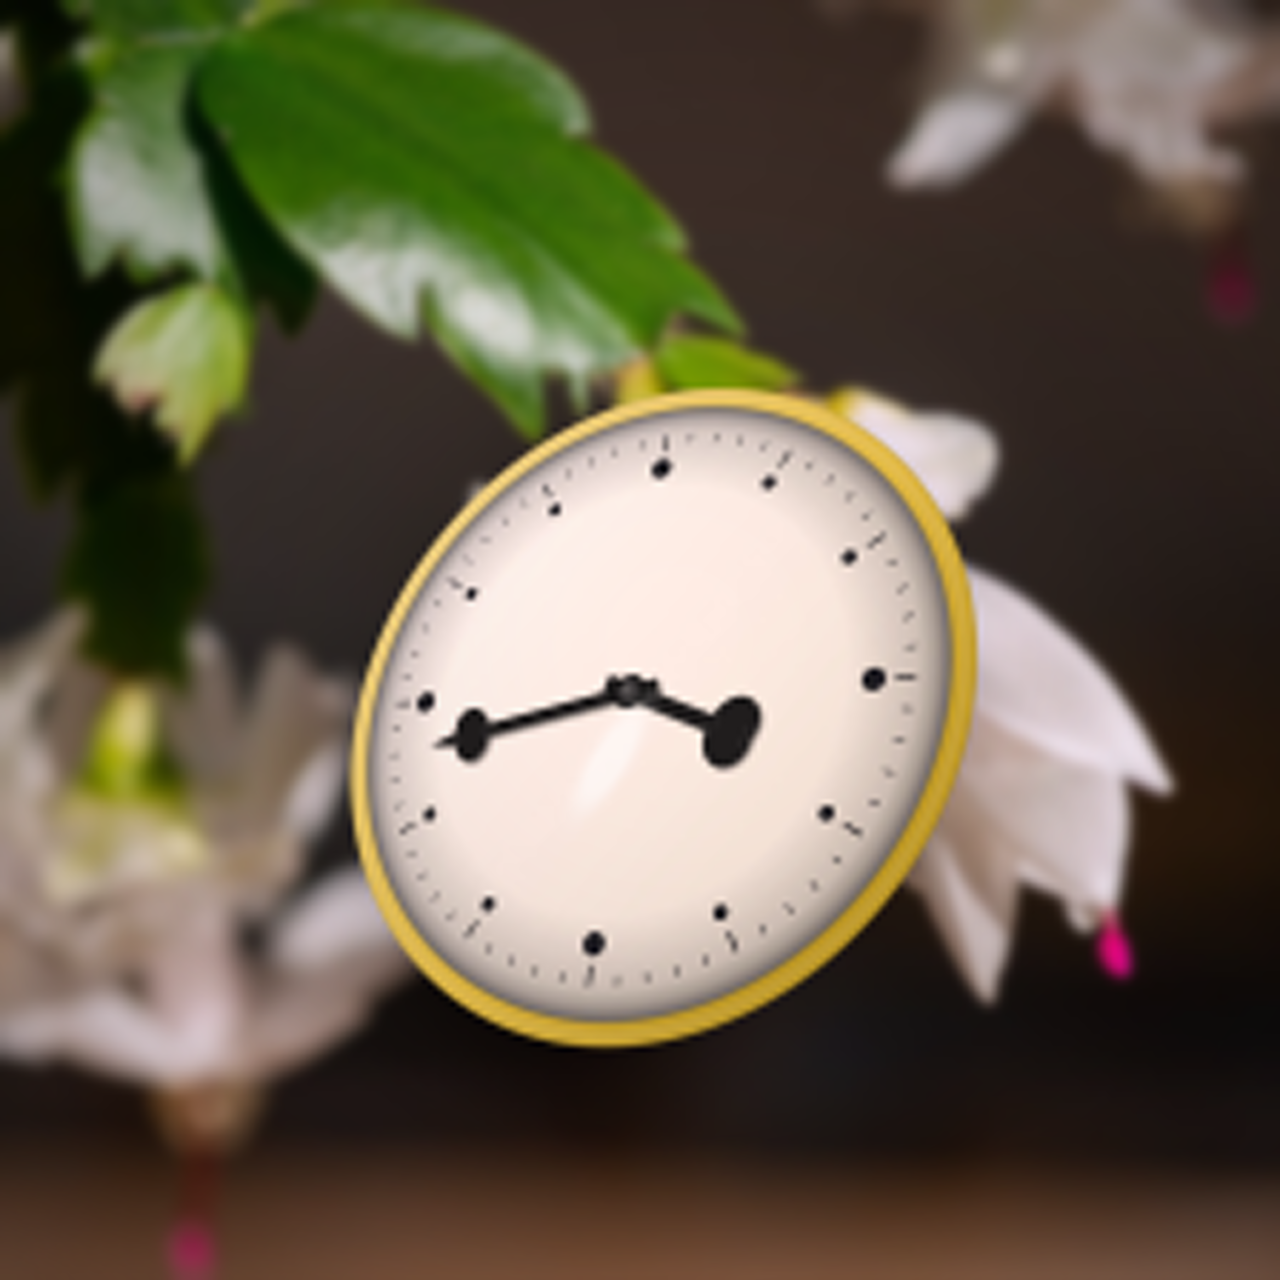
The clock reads h=3 m=43
